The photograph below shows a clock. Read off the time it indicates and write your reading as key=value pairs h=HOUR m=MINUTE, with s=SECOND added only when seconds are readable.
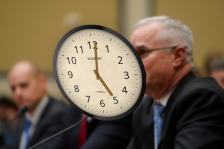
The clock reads h=5 m=1
